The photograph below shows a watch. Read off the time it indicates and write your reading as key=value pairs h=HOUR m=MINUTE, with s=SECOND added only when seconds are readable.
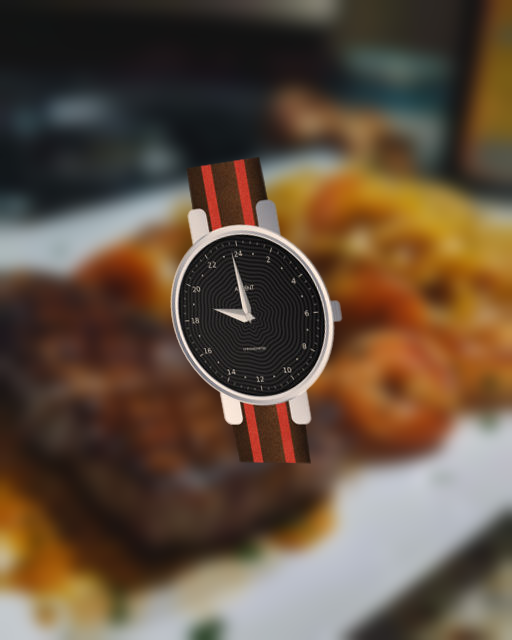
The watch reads h=18 m=59
